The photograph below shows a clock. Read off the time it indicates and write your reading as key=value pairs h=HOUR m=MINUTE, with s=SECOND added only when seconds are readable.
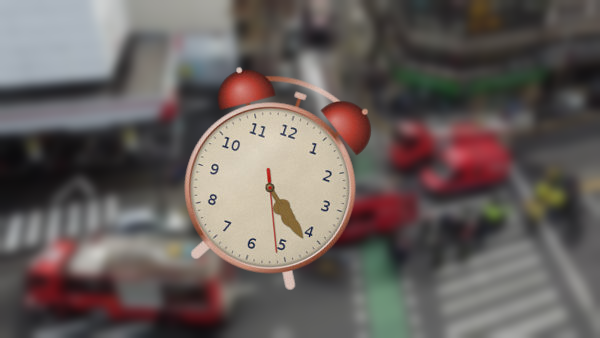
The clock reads h=4 m=21 s=26
